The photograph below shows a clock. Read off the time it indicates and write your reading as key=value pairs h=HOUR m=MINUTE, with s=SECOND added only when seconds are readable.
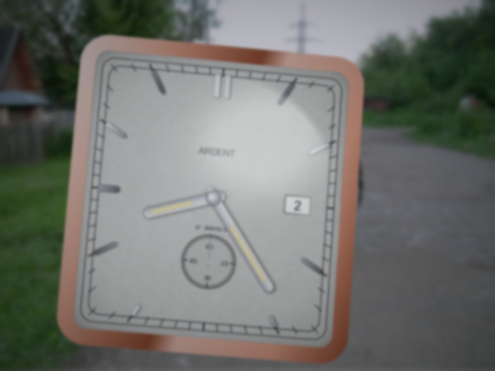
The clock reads h=8 m=24
